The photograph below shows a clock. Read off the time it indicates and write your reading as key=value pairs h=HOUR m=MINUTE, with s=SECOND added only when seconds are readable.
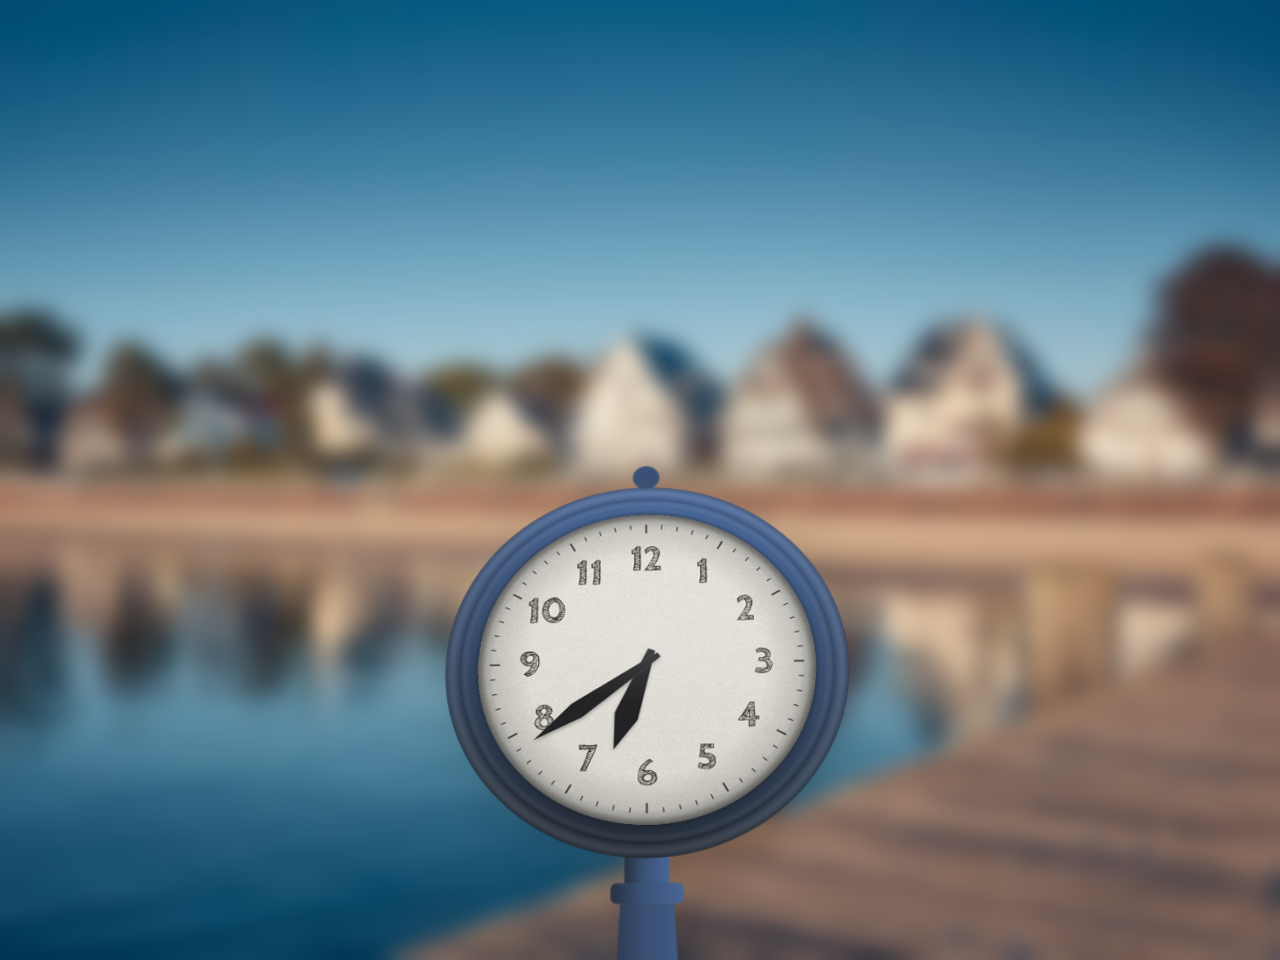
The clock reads h=6 m=39
